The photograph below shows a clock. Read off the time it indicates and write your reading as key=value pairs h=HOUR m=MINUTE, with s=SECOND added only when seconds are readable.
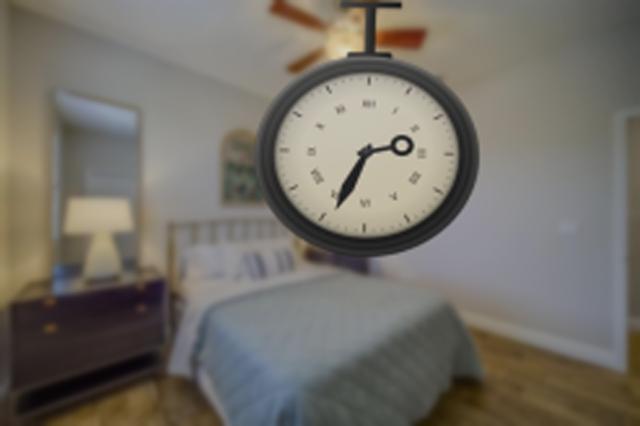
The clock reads h=2 m=34
